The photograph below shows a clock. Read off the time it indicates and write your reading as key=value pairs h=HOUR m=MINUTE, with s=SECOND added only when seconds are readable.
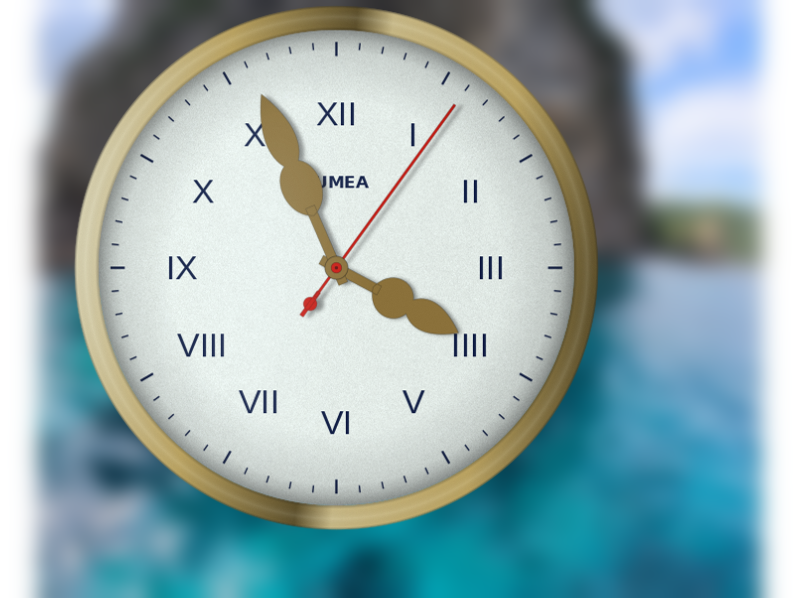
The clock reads h=3 m=56 s=6
